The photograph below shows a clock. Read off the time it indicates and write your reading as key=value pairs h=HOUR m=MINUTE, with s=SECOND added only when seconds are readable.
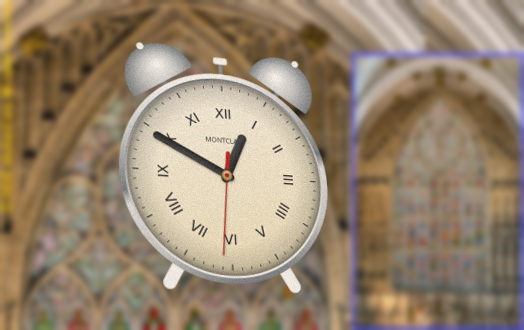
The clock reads h=12 m=49 s=31
